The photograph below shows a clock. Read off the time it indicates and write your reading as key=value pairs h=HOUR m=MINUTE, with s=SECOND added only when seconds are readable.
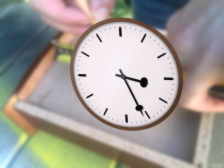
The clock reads h=3 m=26
